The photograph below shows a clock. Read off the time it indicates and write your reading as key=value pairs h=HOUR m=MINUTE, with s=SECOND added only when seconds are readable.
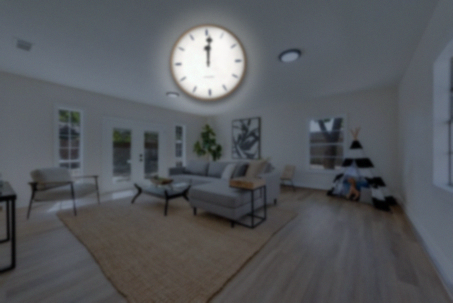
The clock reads h=12 m=1
